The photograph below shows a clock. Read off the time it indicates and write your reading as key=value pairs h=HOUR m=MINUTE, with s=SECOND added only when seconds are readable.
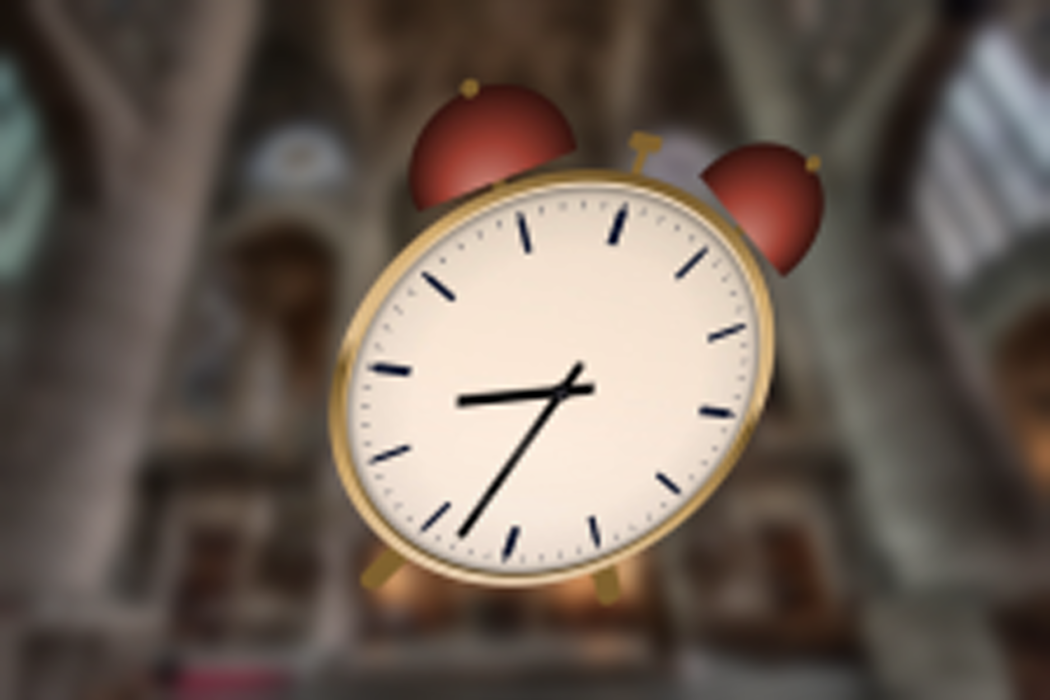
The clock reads h=8 m=33
